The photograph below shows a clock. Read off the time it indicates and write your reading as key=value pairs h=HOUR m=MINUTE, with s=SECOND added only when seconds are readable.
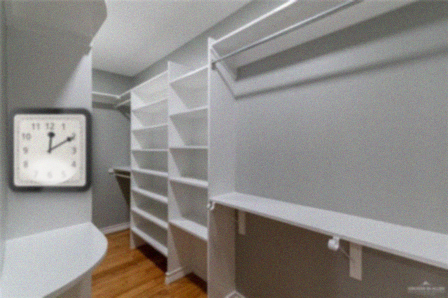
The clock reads h=12 m=10
